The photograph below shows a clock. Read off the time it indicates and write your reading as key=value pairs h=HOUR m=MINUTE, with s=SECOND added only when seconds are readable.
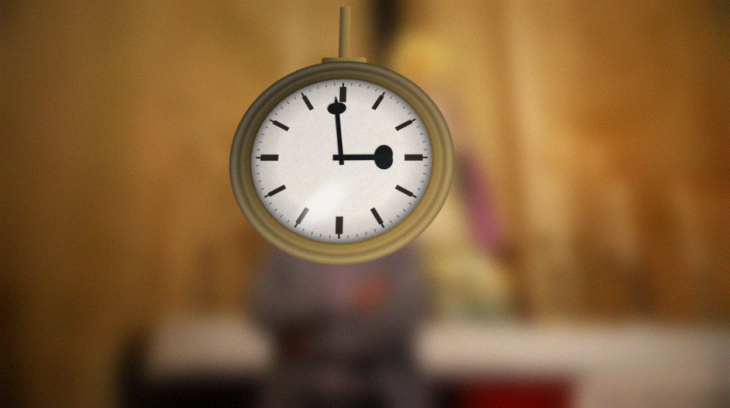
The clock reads h=2 m=59
